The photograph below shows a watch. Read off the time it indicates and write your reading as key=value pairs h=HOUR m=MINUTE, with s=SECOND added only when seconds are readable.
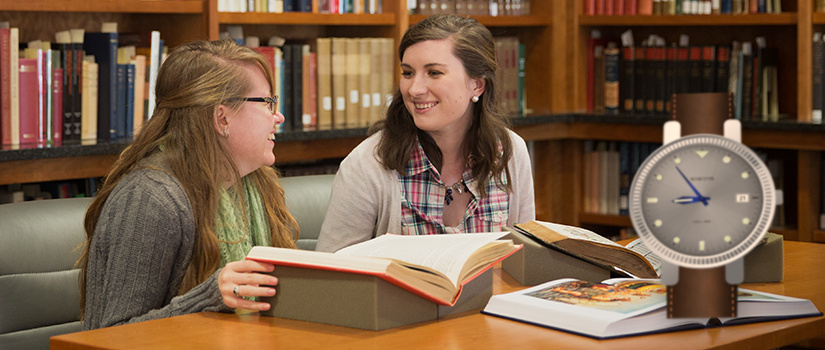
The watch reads h=8 m=54
